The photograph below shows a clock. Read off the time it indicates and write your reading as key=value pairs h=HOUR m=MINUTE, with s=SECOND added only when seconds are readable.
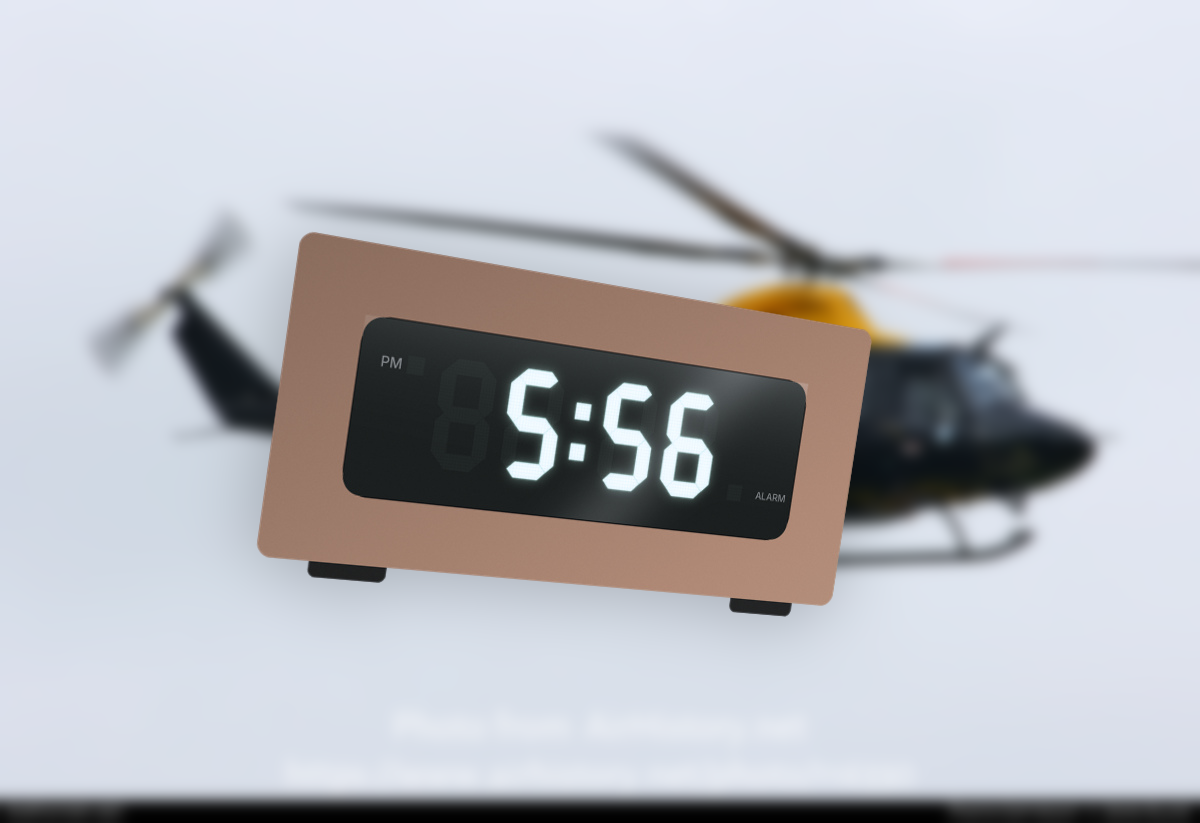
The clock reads h=5 m=56
